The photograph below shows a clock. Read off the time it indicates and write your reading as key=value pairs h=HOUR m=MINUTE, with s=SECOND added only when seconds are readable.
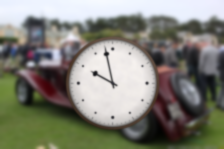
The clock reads h=9 m=58
